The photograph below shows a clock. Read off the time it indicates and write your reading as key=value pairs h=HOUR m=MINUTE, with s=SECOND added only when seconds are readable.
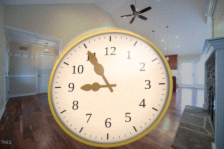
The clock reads h=8 m=55
